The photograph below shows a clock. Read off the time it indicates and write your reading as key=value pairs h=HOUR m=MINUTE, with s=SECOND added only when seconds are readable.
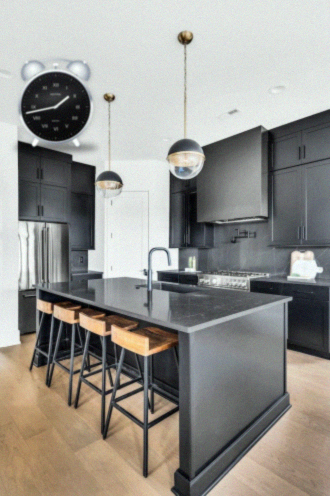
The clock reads h=1 m=43
